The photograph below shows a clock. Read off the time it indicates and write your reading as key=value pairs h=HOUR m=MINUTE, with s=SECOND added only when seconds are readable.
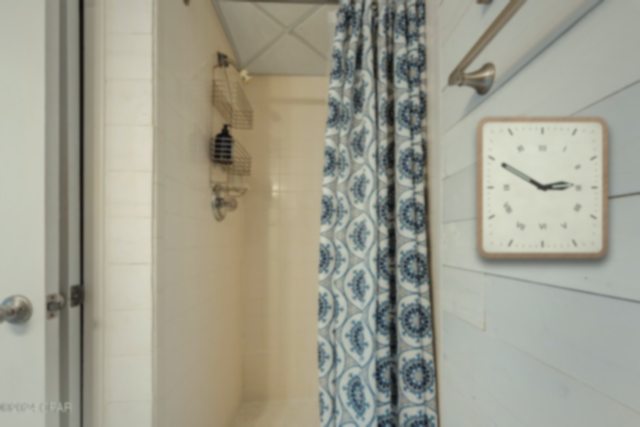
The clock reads h=2 m=50
